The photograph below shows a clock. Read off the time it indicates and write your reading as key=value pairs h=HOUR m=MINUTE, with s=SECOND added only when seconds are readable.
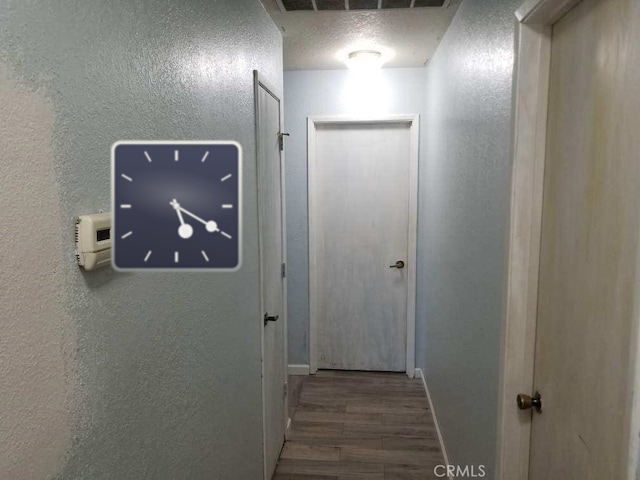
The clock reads h=5 m=20
